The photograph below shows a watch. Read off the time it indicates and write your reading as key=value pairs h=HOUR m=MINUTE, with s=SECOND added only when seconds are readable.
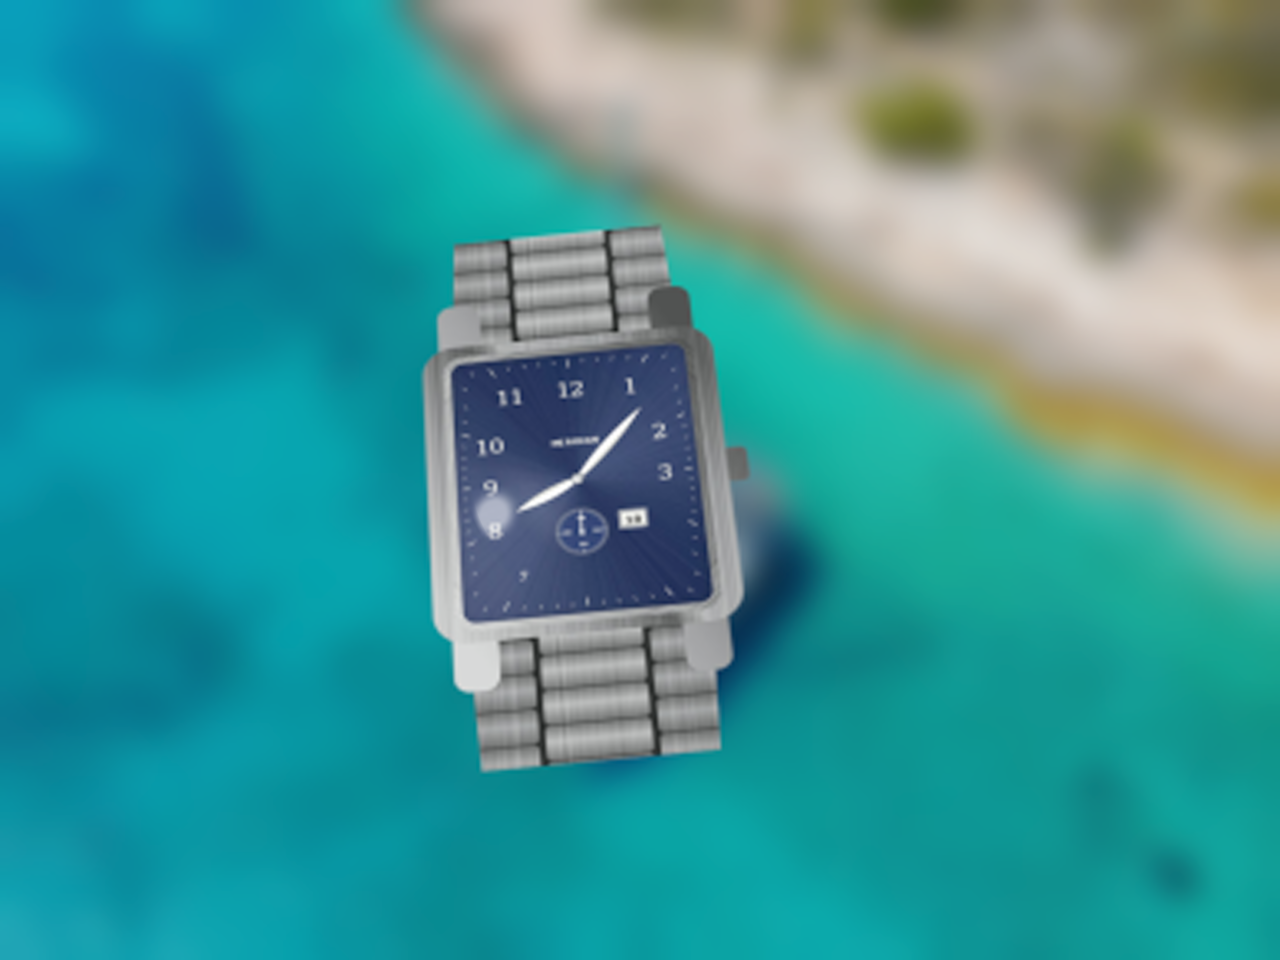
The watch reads h=8 m=7
